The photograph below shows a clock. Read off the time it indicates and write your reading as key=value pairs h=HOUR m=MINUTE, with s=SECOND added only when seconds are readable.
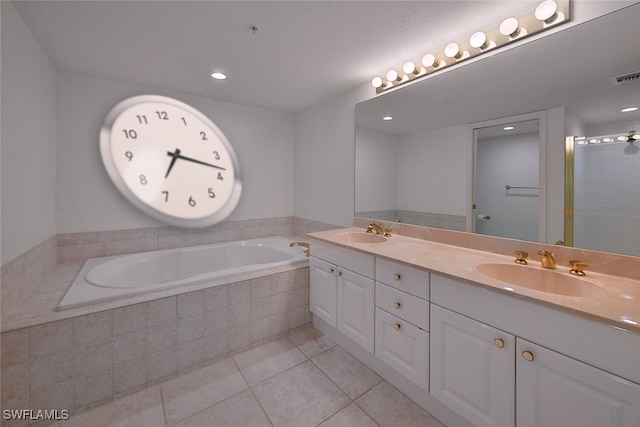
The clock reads h=7 m=18
